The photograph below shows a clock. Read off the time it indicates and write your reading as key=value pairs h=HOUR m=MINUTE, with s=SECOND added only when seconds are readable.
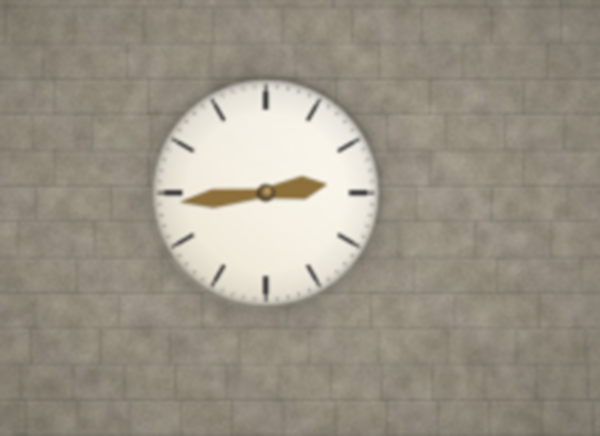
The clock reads h=2 m=44
